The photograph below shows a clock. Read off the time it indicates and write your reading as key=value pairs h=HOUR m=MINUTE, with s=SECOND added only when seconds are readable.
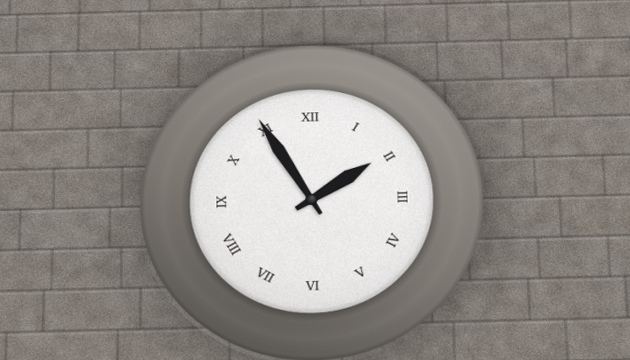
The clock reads h=1 m=55
